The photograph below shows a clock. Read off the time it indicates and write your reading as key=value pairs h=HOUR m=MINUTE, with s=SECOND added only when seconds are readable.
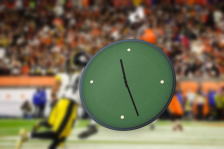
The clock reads h=11 m=26
